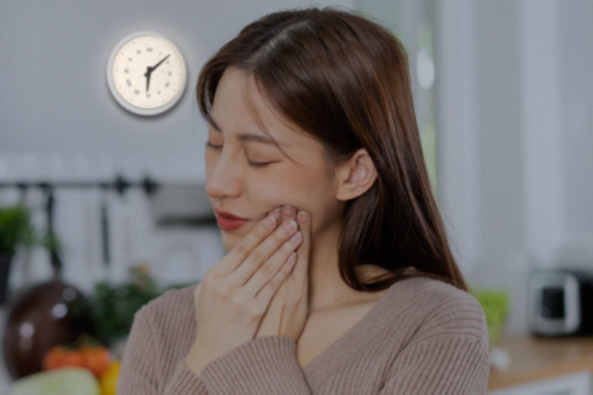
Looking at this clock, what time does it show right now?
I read 6:08
